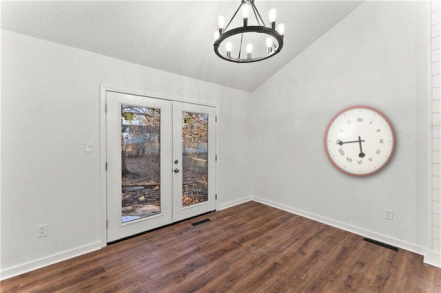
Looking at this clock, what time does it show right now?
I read 5:44
